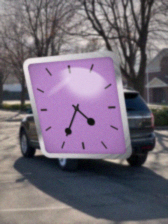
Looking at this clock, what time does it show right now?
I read 4:35
